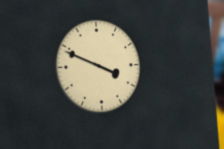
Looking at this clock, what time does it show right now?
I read 3:49
